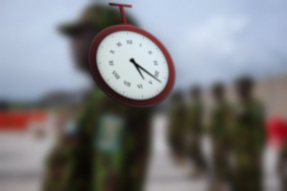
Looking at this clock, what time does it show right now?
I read 5:22
